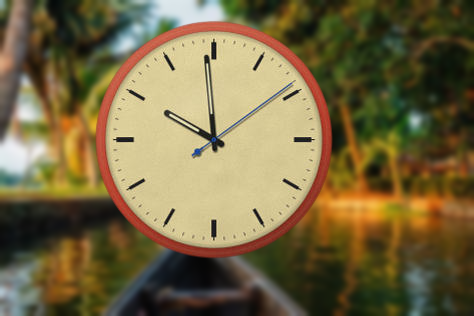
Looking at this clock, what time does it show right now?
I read 9:59:09
